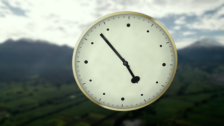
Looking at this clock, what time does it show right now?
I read 4:53
